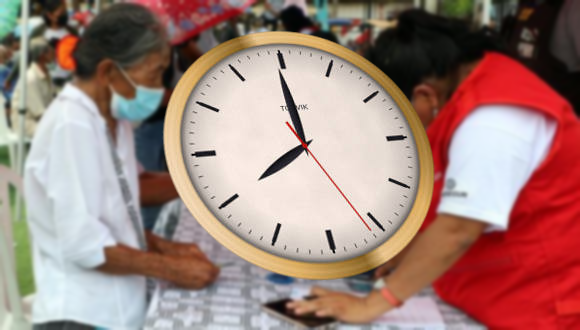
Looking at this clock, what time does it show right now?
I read 7:59:26
